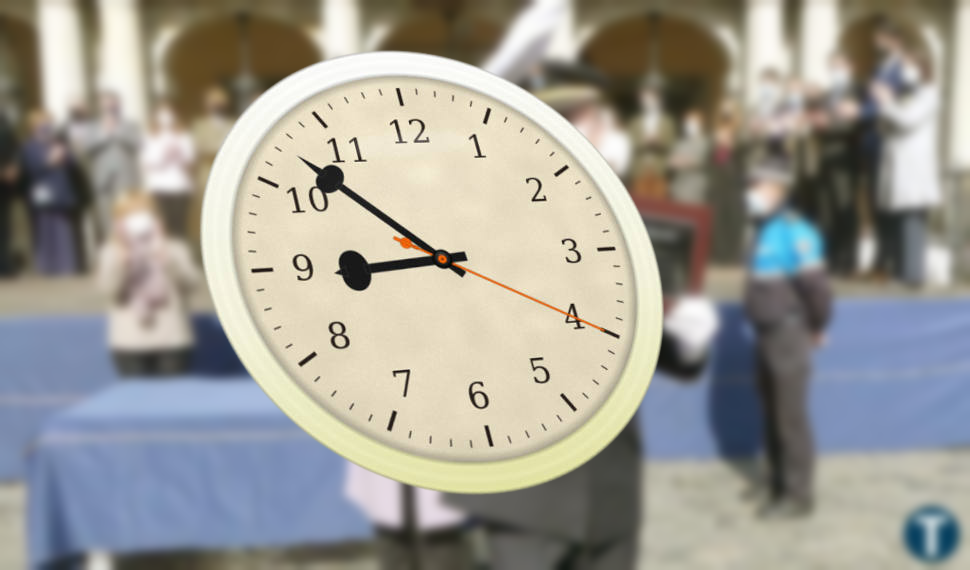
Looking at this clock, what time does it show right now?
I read 8:52:20
